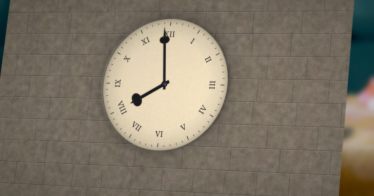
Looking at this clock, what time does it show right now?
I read 7:59
